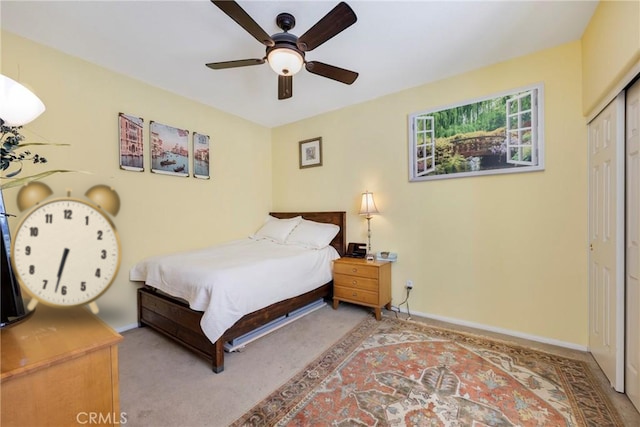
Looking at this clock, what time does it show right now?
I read 6:32
